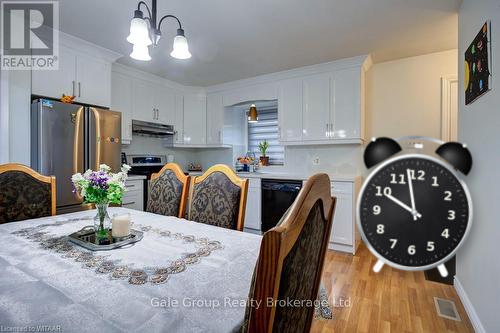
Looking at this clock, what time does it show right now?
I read 9:58
